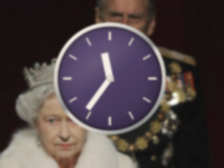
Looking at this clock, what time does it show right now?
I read 11:36
